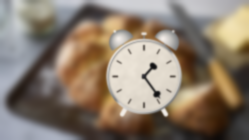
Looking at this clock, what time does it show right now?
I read 1:24
